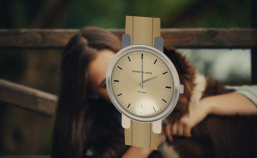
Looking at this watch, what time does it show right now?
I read 2:00
